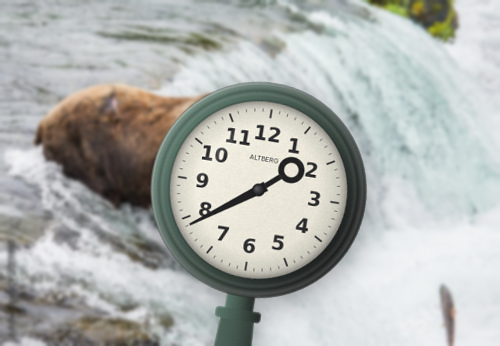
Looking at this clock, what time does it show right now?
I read 1:39
